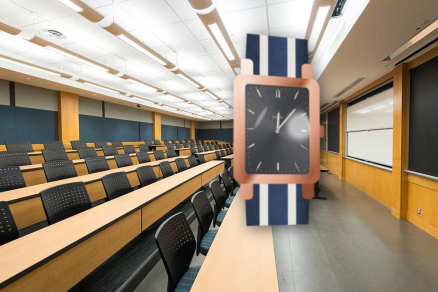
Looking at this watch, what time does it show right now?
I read 12:07
